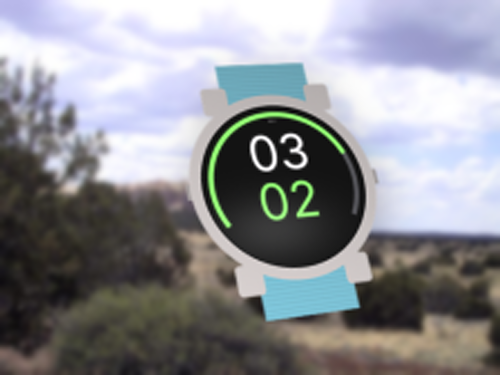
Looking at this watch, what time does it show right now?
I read 3:02
